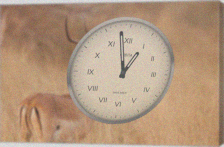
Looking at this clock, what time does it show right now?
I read 12:58
